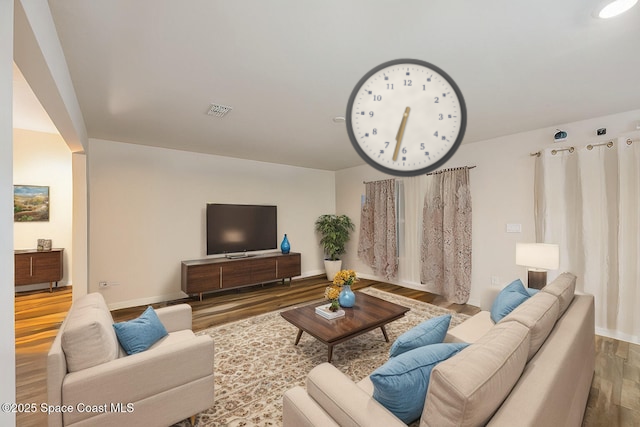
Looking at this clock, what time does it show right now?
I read 6:32
